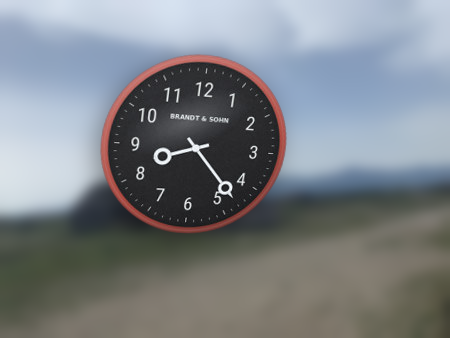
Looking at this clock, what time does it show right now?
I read 8:23
